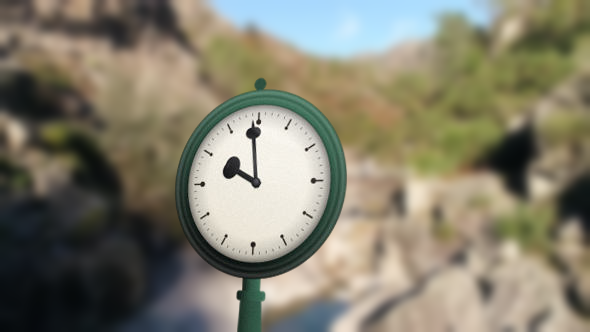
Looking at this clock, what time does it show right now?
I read 9:59
